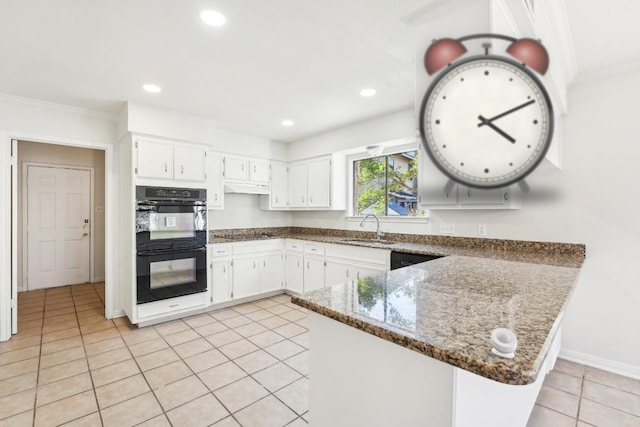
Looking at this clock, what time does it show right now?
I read 4:11
